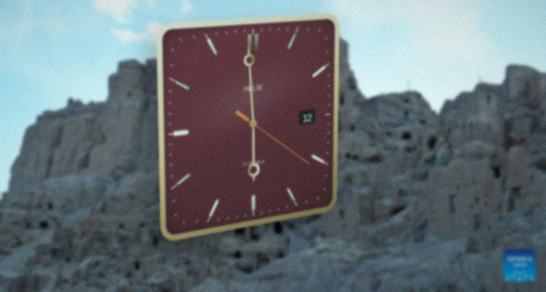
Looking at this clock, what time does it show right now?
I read 5:59:21
